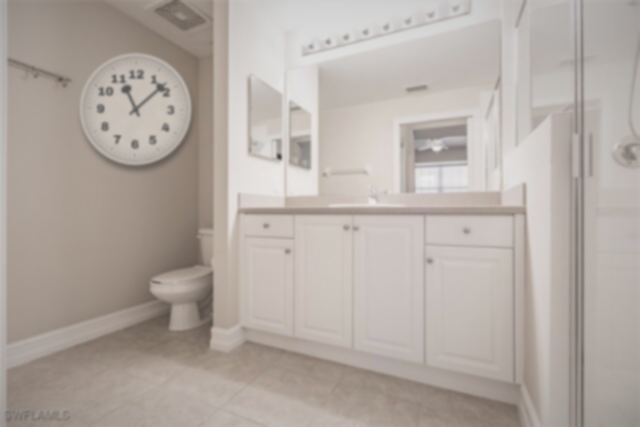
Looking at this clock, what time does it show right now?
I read 11:08
